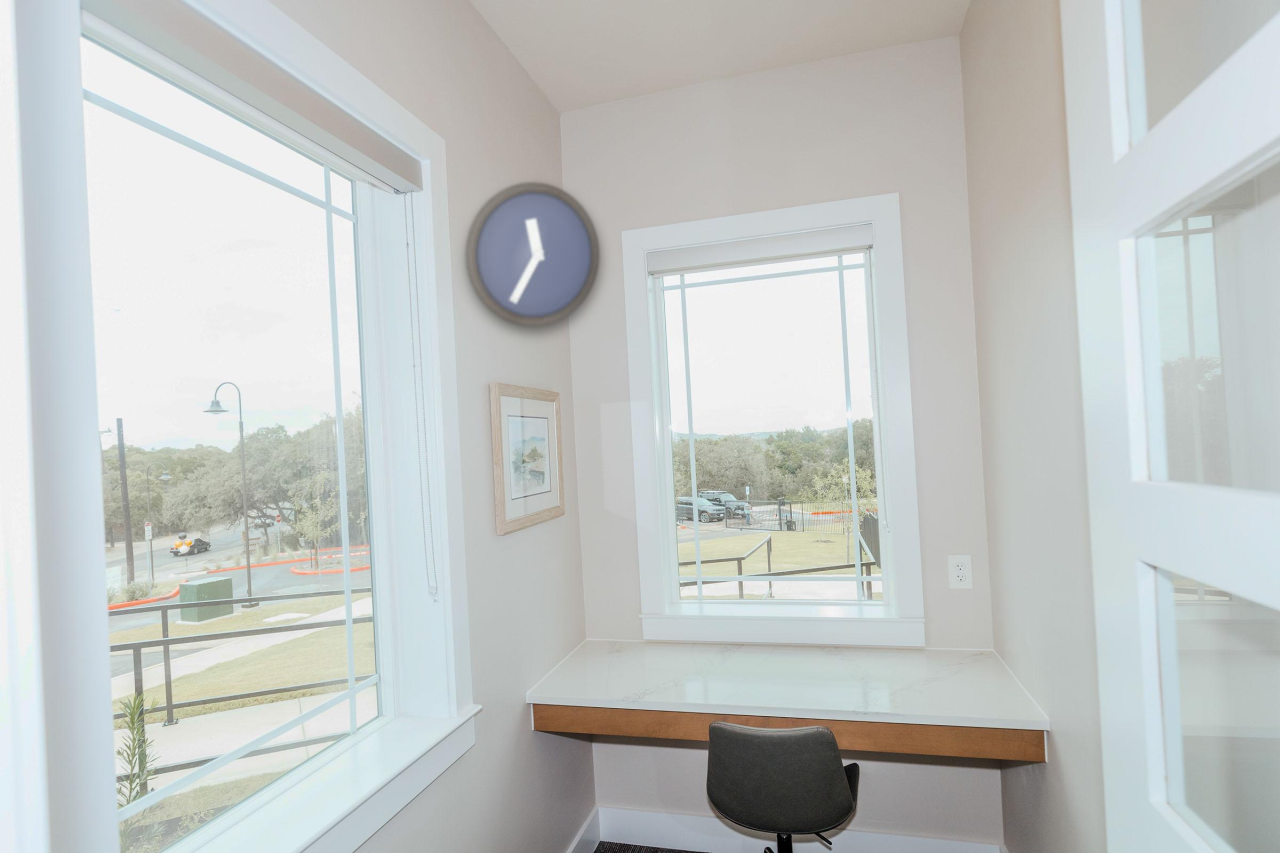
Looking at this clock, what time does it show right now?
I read 11:35
